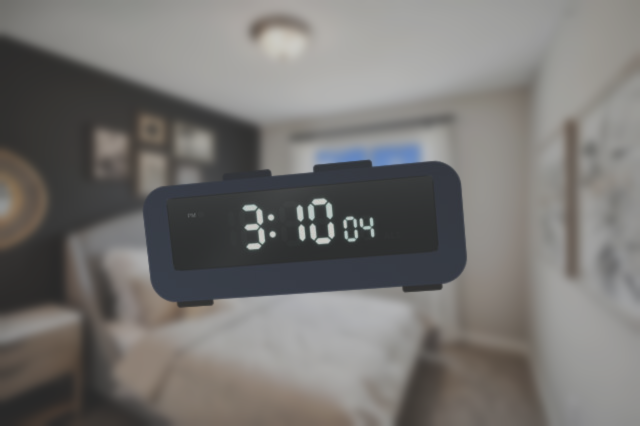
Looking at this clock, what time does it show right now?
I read 3:10:04
